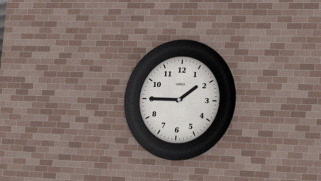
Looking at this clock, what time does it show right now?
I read 1:45
